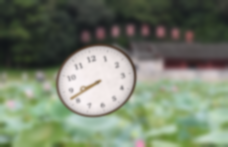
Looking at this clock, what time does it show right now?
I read 8:42
